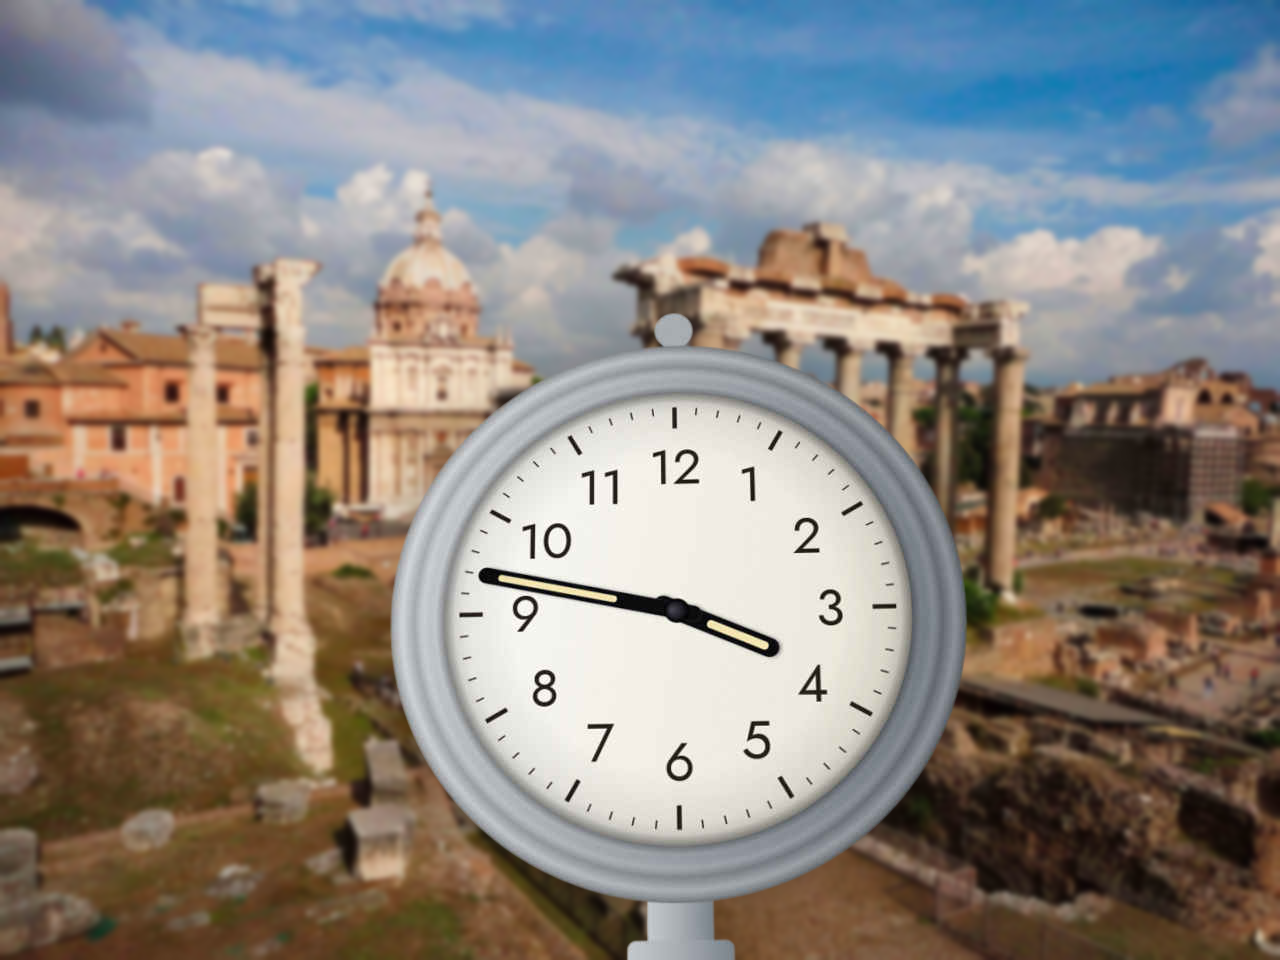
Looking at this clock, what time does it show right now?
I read 3:47
